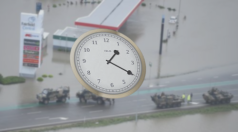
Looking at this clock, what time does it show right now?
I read 1:20
